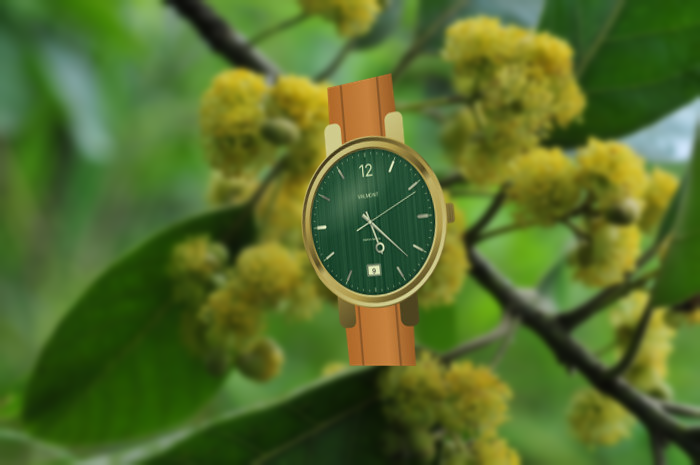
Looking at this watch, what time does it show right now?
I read 5:22:11
